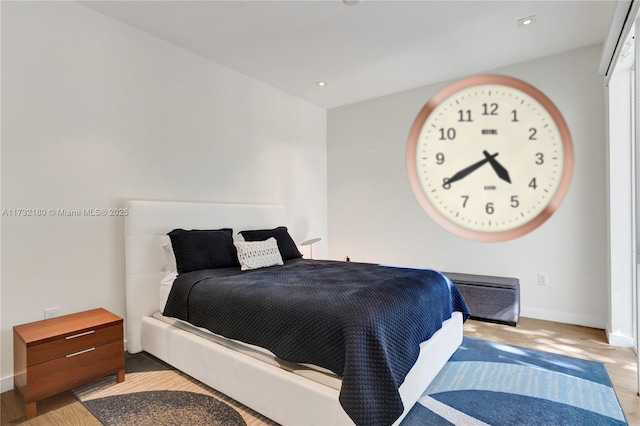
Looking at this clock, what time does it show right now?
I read 4:40
